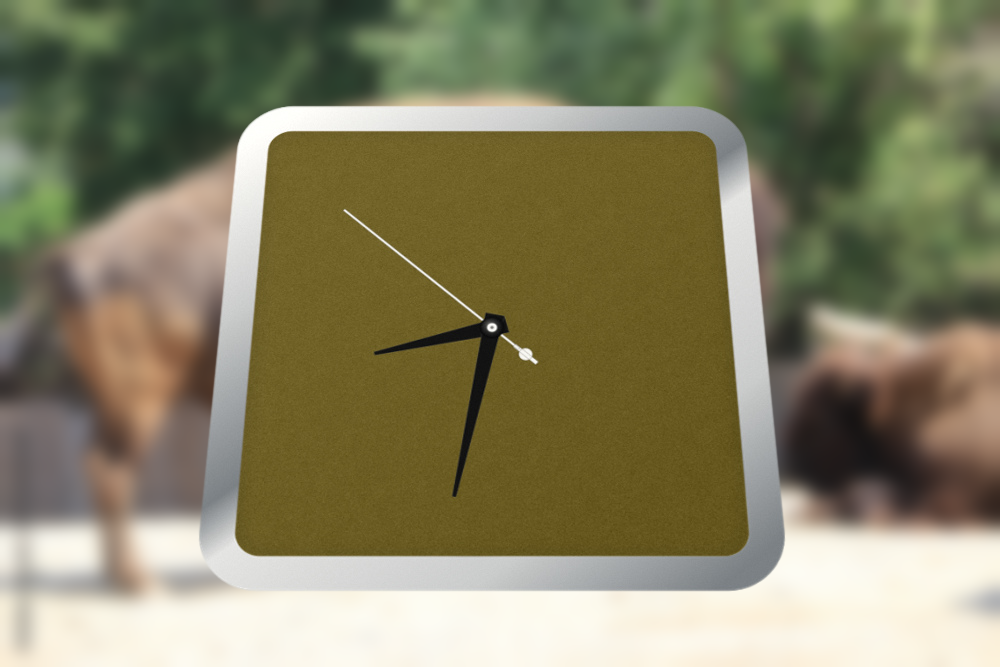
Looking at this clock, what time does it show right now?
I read 8:31:52
